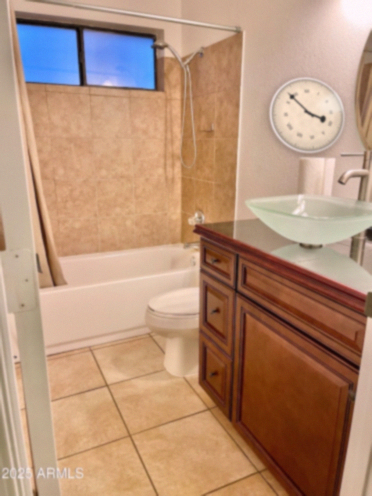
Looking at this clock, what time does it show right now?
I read 3:53
